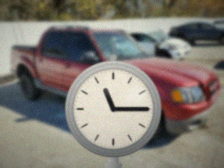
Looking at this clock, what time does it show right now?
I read 11:15
